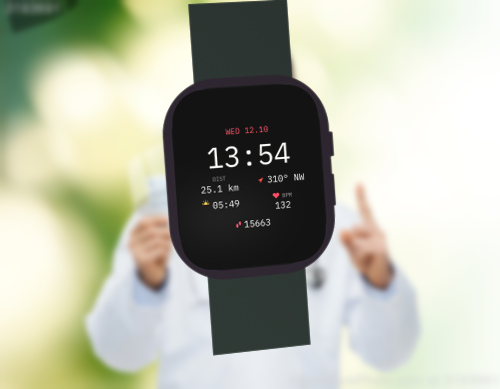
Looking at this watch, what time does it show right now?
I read 13:54
